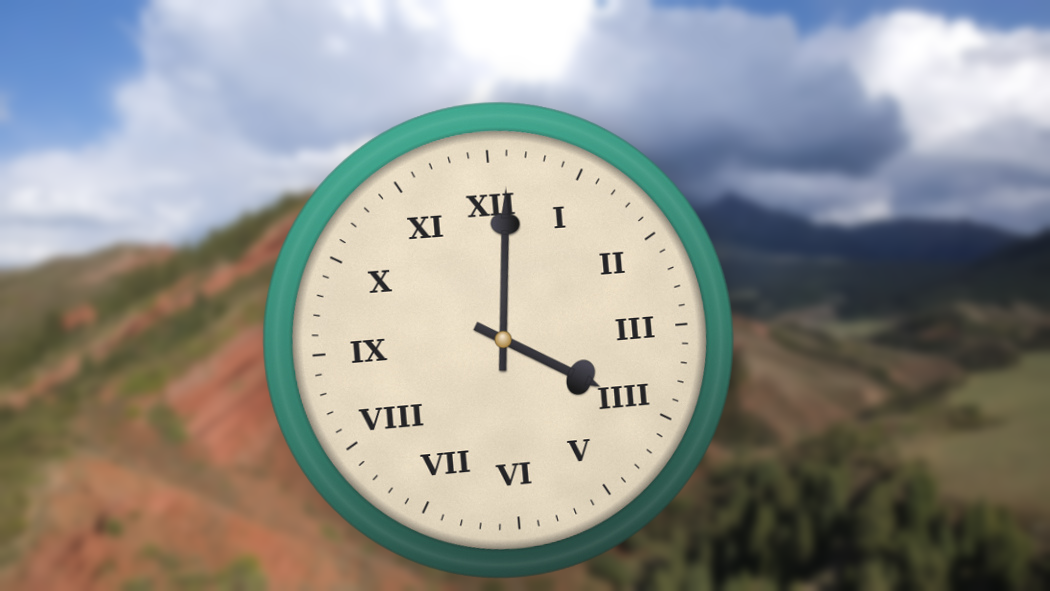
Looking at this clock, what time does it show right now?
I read 4:01
